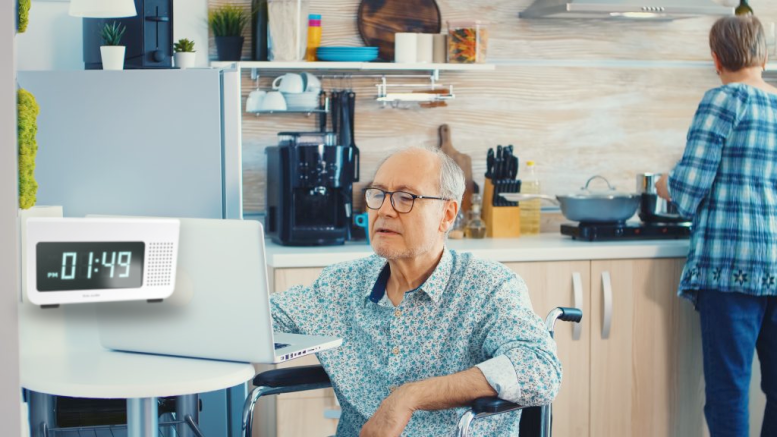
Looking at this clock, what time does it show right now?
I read 1:49
